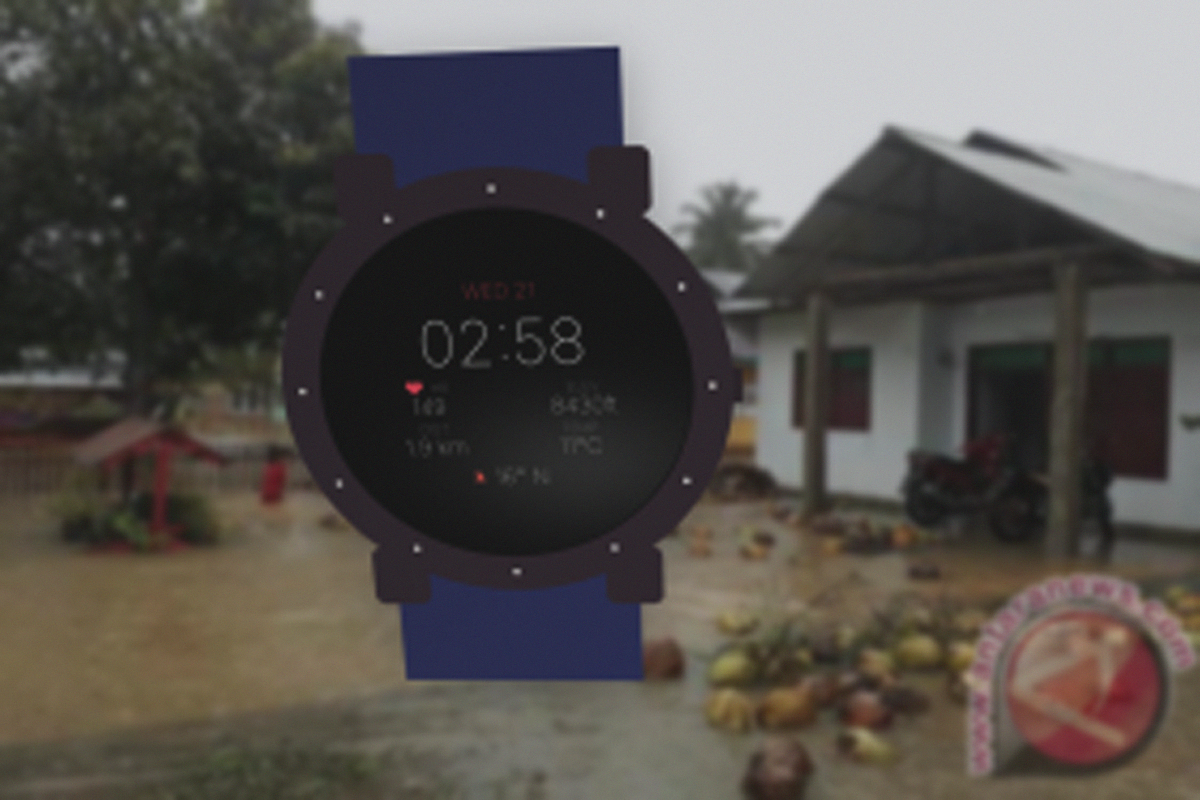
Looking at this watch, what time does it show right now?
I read 2:58
